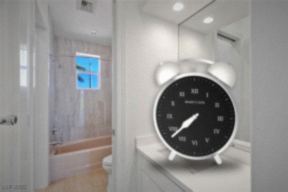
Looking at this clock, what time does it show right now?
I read 7:38
